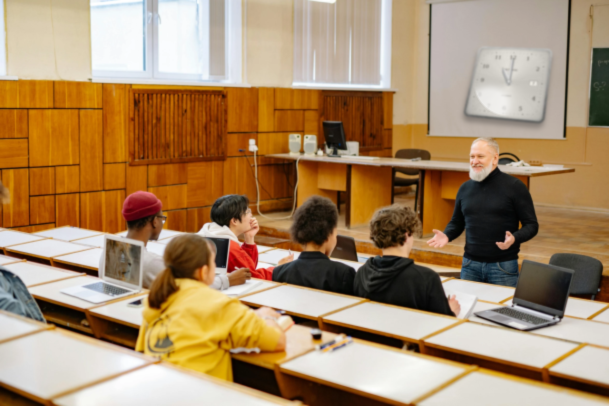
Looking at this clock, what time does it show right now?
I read 11:00
